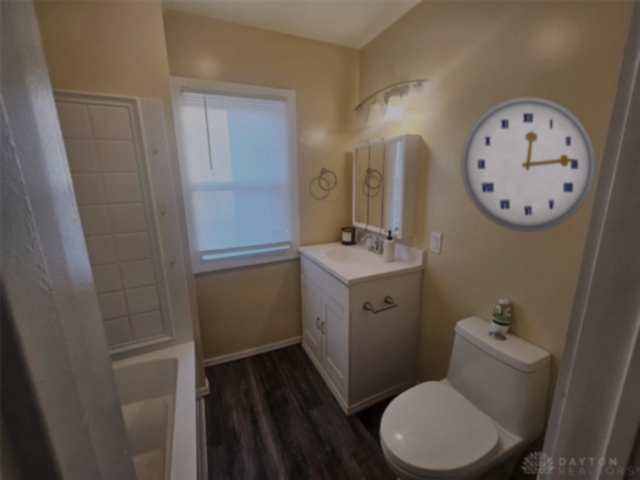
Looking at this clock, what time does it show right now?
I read 12:14
